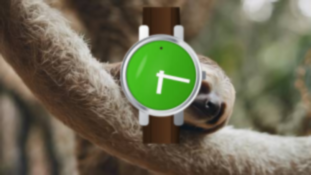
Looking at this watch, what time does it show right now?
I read 6:17
